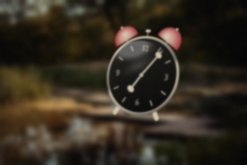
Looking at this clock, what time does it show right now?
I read 7:06
